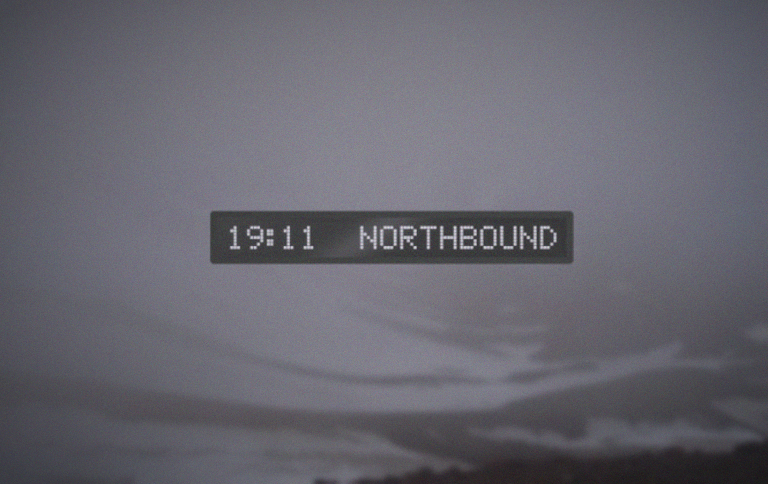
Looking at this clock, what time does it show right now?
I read 19:11
